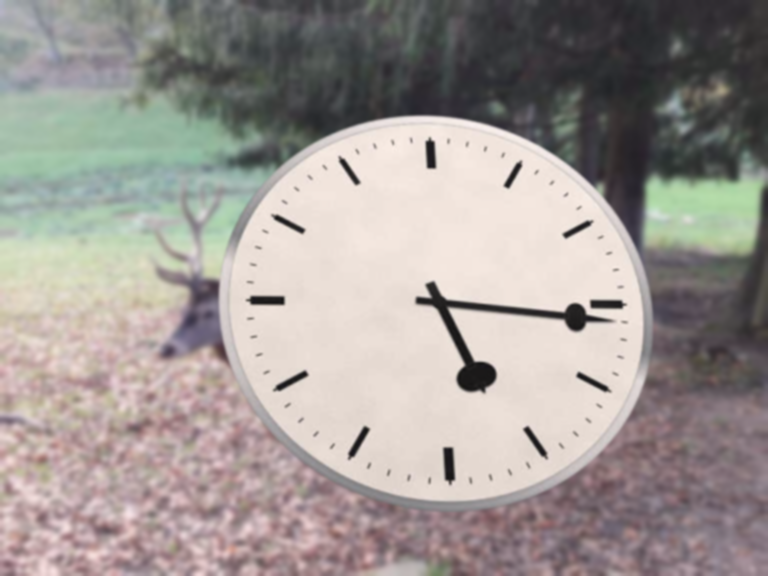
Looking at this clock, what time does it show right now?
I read 5:16
